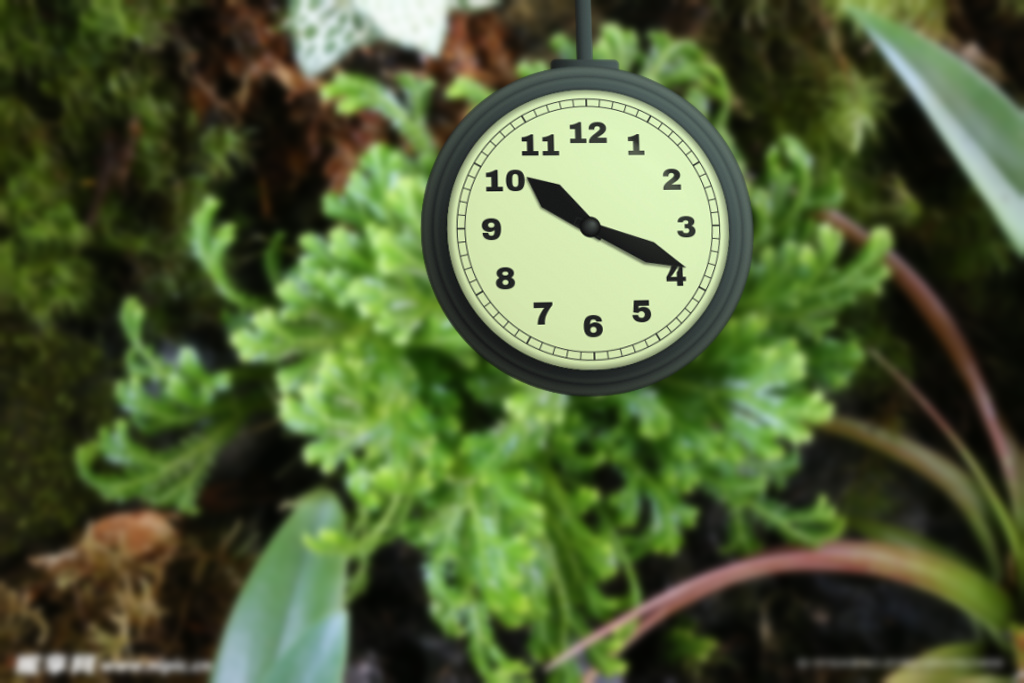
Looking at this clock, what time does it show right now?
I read 10:19
